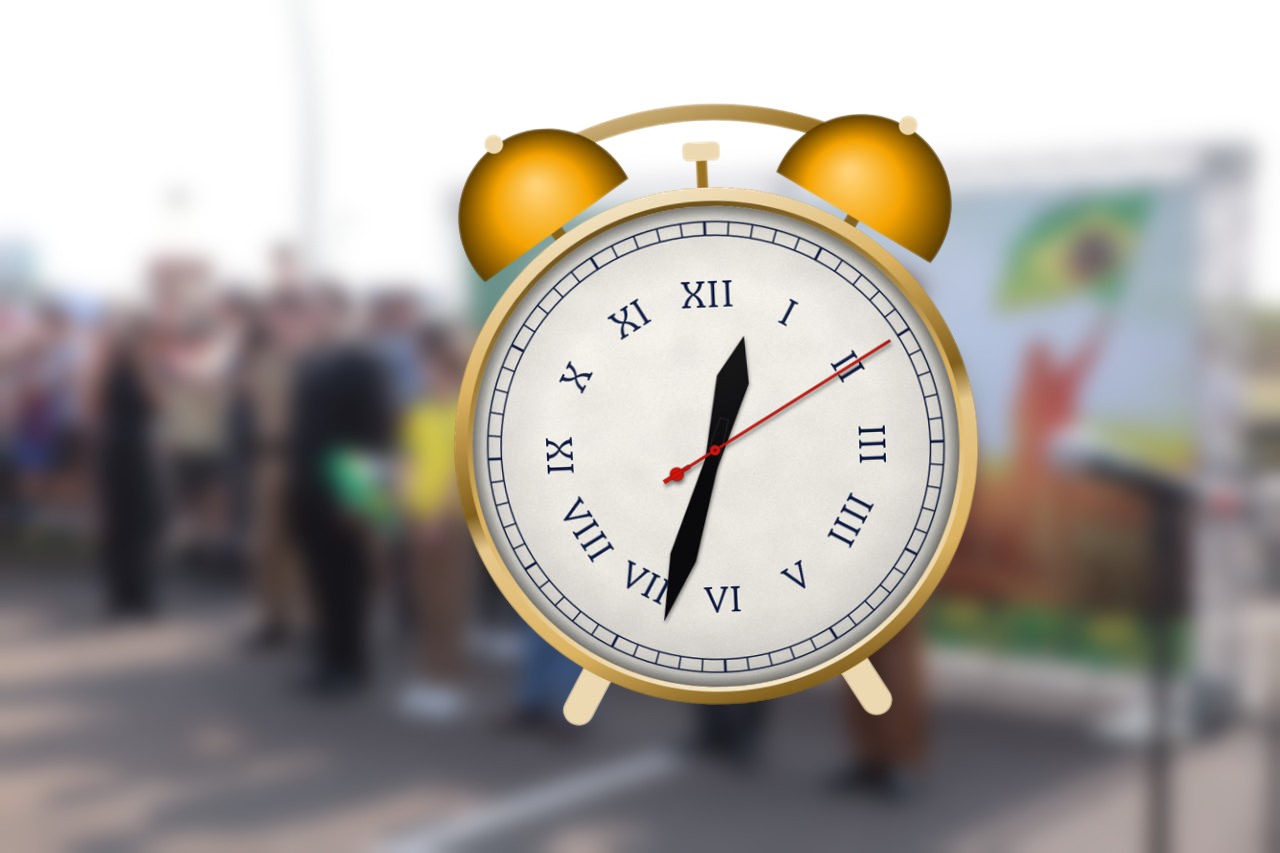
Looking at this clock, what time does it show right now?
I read 12:33:10
